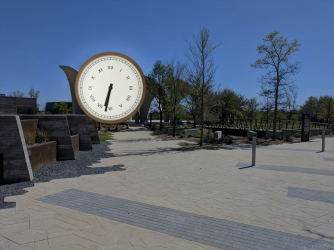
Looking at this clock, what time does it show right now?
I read 6:32
